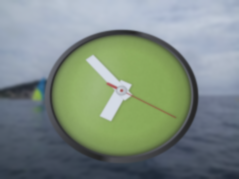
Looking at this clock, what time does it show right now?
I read 6:53:20
